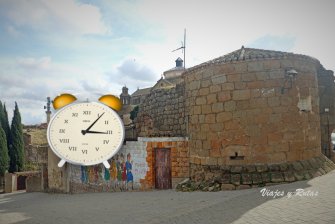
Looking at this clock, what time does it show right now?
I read 3:06
